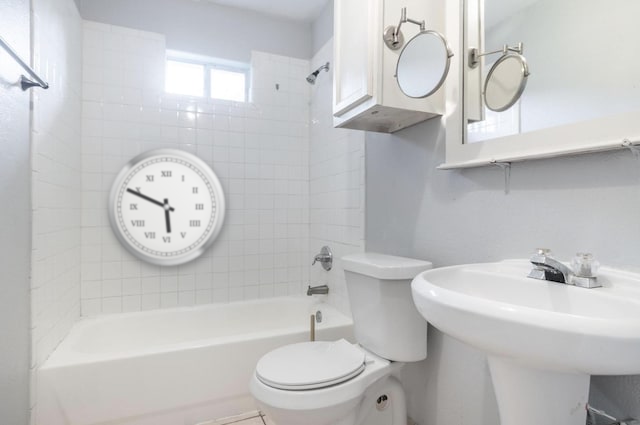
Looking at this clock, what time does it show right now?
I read 5:49
